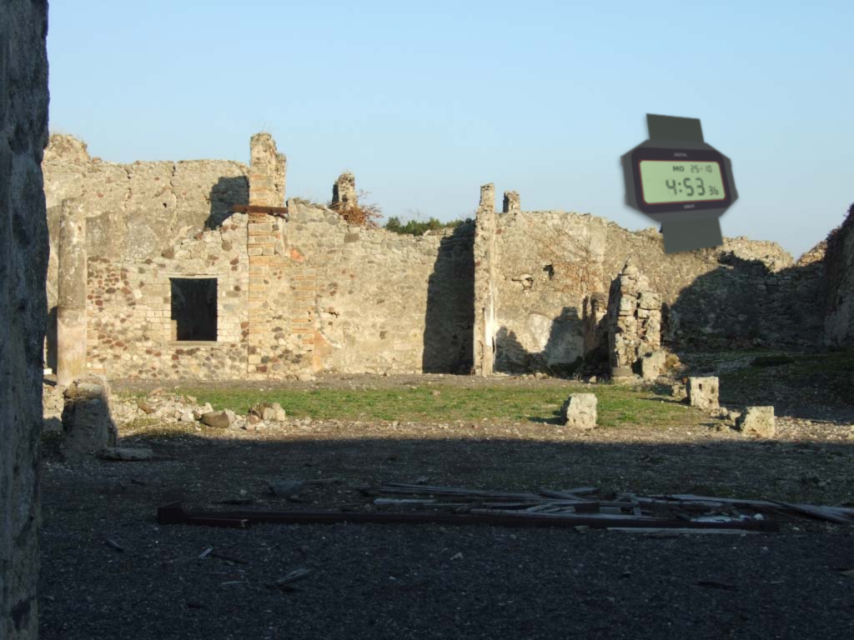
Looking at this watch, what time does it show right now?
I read 4:53
